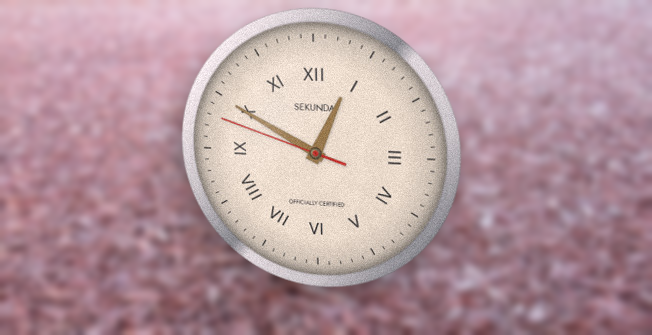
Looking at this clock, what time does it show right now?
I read 12:49:48
